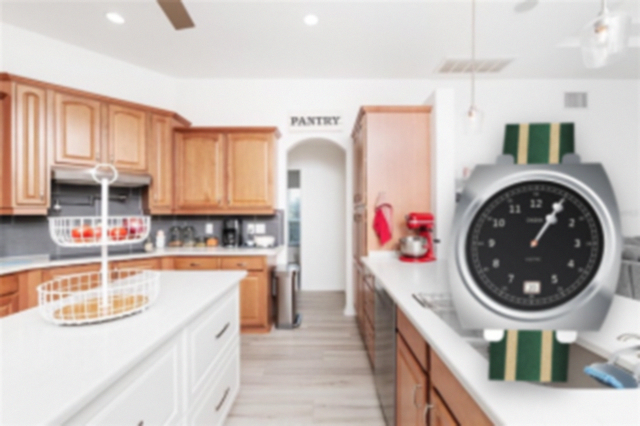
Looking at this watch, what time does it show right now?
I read 1:05
